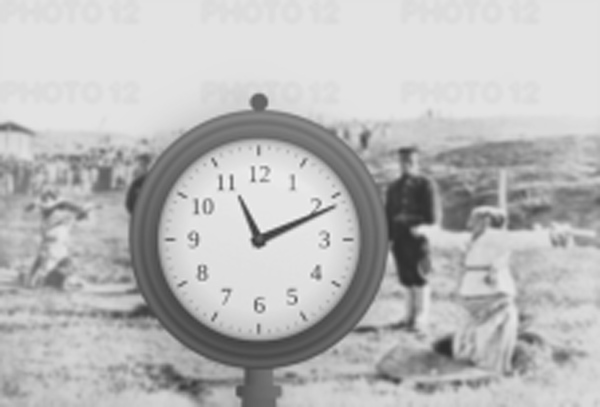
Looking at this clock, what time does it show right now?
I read 11:11
